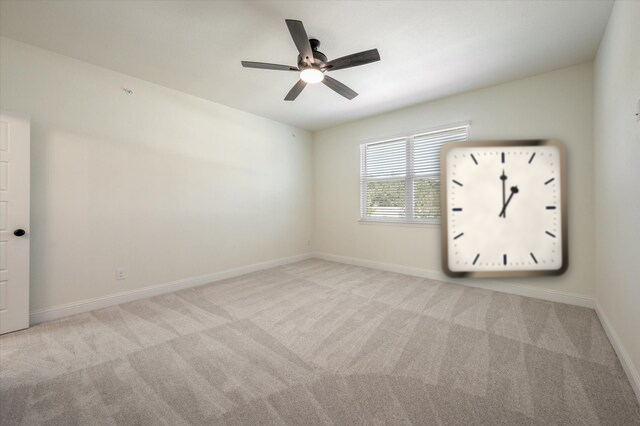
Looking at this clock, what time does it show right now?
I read 1:00
